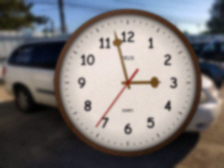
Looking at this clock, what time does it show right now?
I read 2:57:36
